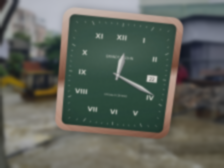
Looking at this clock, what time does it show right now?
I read 12:19
